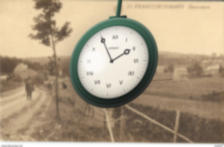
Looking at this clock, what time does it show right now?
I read 1:55
